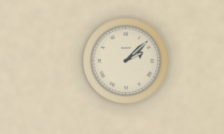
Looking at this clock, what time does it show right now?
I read 2:08
